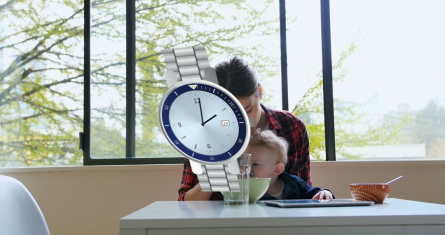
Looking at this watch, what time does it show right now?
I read 2:01
